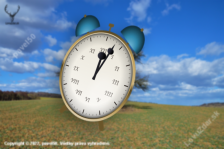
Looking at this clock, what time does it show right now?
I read 12:03
